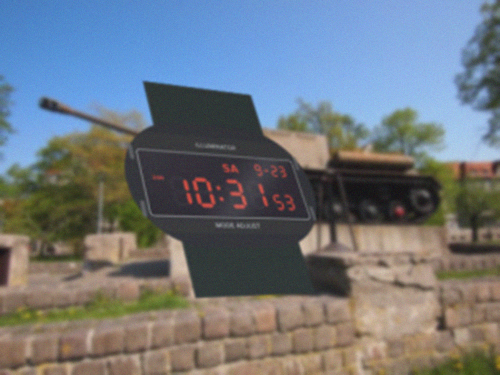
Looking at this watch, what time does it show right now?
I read 10:31:53
